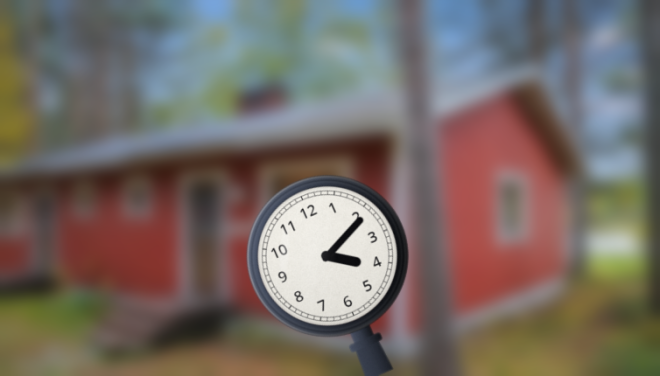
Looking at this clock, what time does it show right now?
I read 4:11
